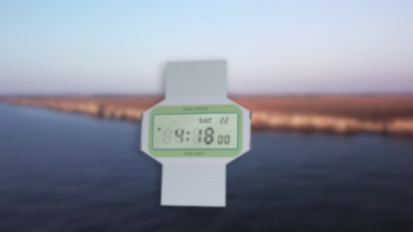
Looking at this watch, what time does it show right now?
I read 4:18
